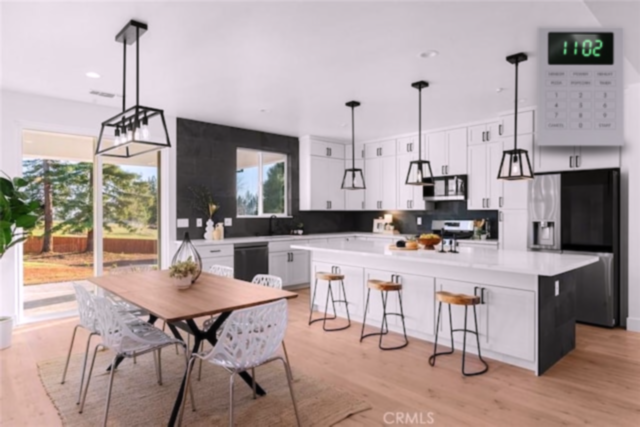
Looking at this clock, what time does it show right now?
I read 11:02
